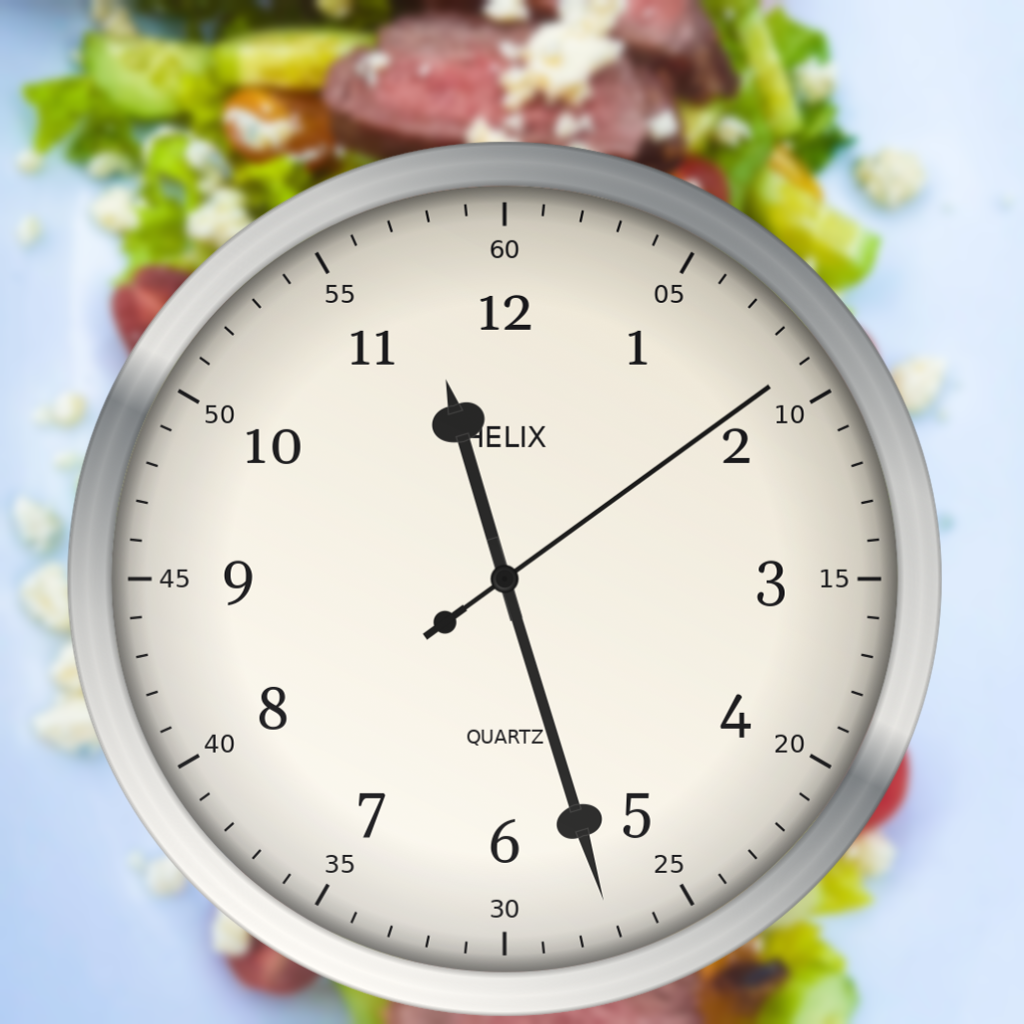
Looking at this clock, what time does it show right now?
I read 11:27:09
